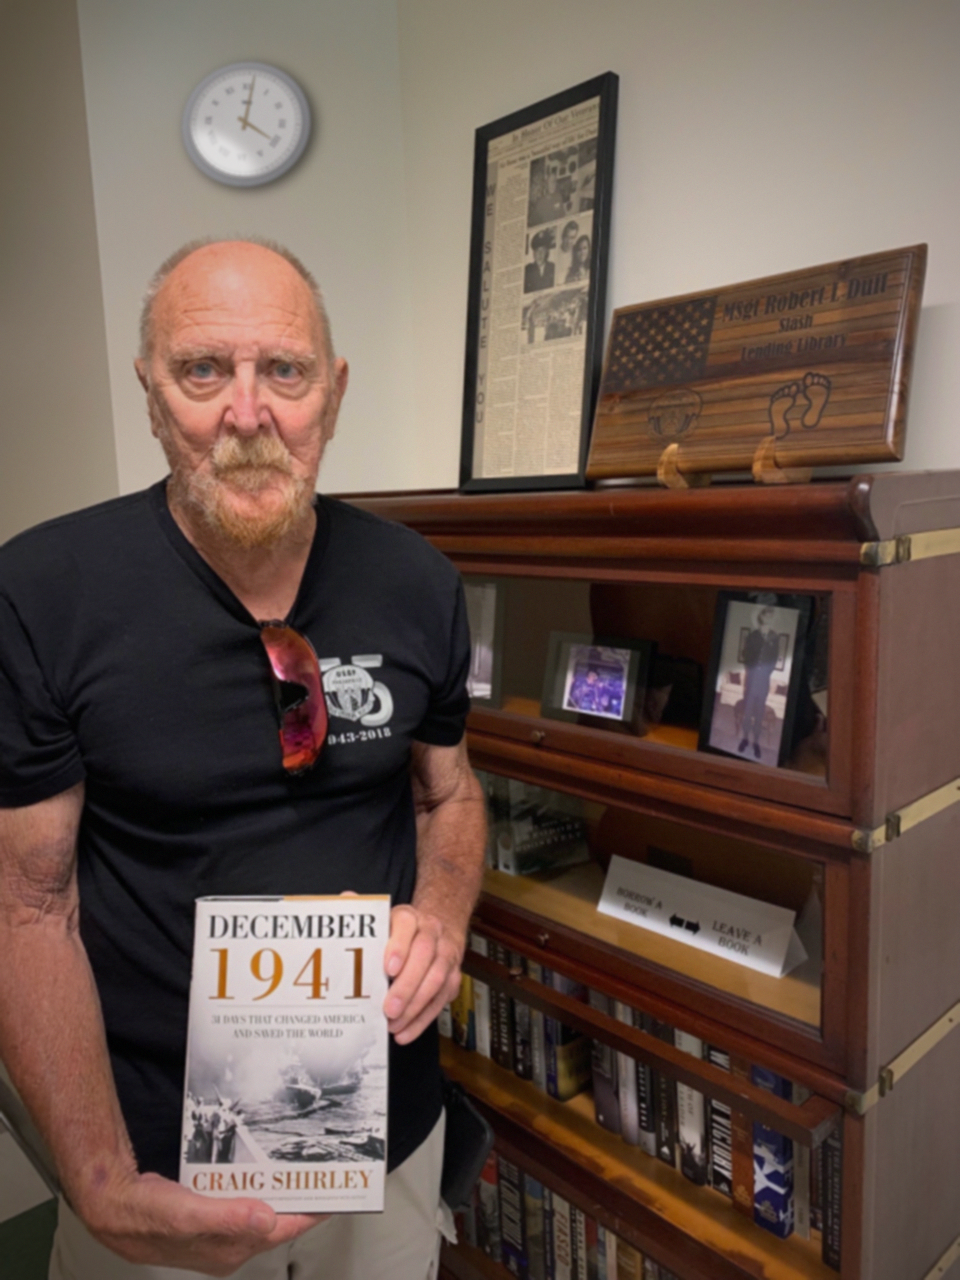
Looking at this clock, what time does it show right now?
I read 4:01
